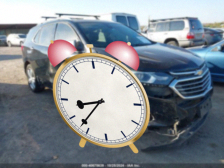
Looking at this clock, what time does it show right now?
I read 8:37
